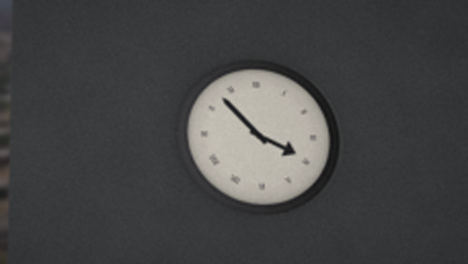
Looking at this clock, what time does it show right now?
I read 3:53
